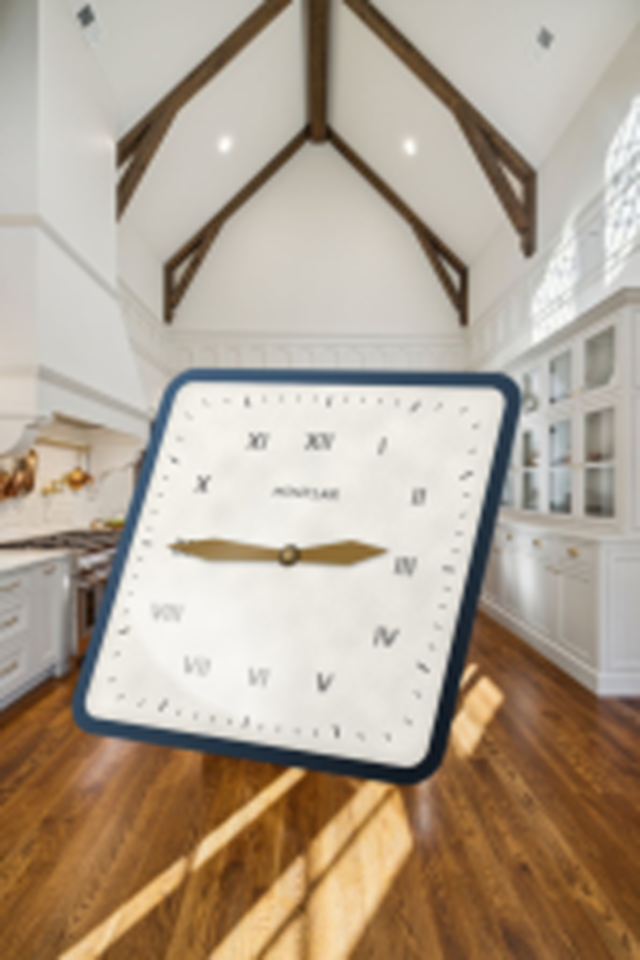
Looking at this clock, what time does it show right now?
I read 2:45
